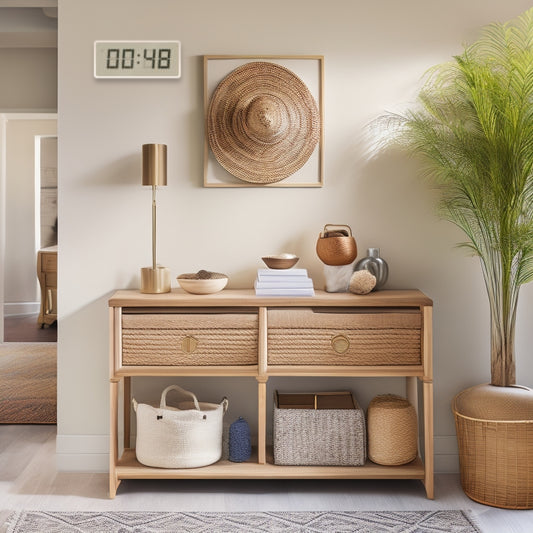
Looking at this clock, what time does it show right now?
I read 0:48
